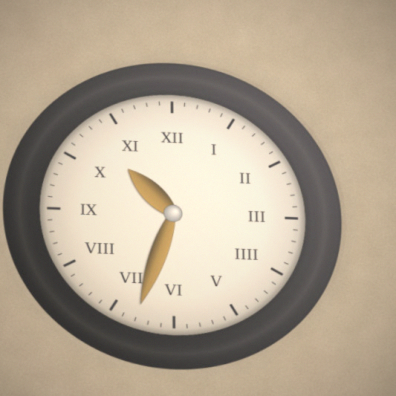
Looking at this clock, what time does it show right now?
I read 10:33
